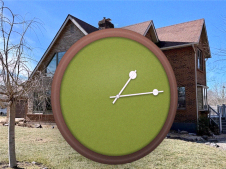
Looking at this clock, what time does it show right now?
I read 1:14
